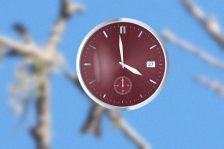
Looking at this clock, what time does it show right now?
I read 3:59
